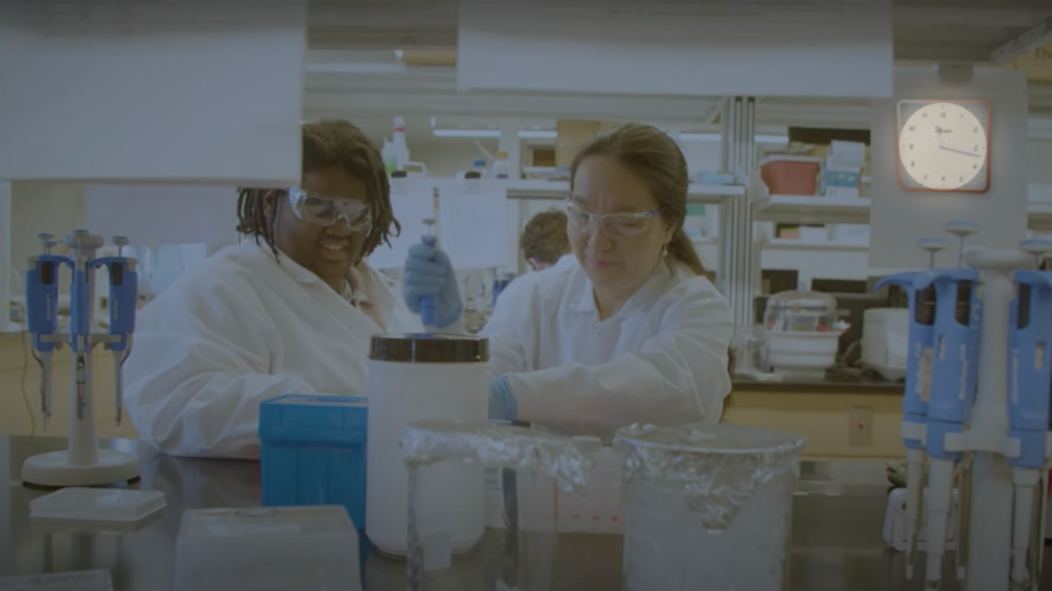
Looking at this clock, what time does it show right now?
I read 11:17
